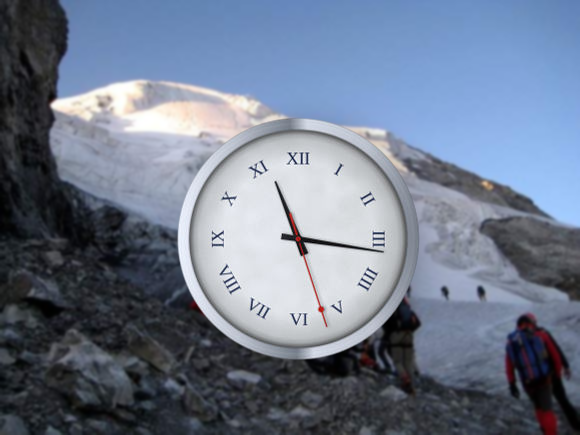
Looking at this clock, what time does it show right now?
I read 11:16:27
